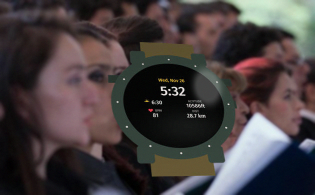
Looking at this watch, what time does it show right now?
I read 5:32
